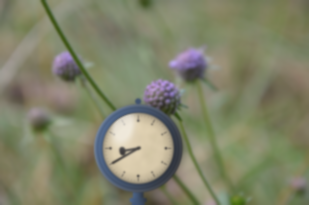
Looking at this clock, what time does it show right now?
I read 8:40
